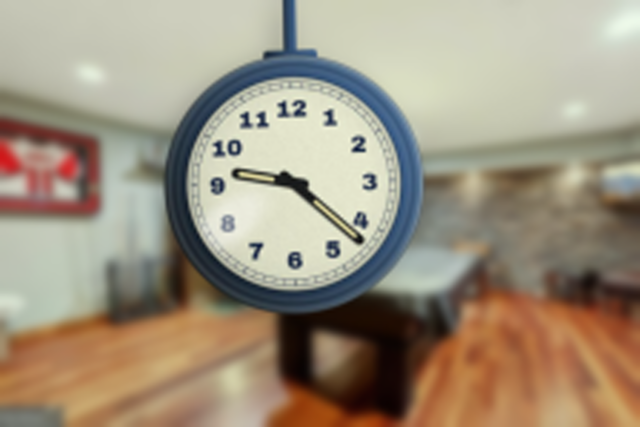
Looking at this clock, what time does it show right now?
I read 9:22
